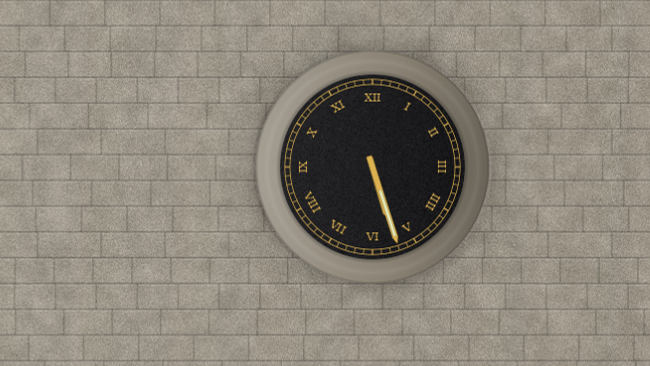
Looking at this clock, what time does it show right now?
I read 5:27
